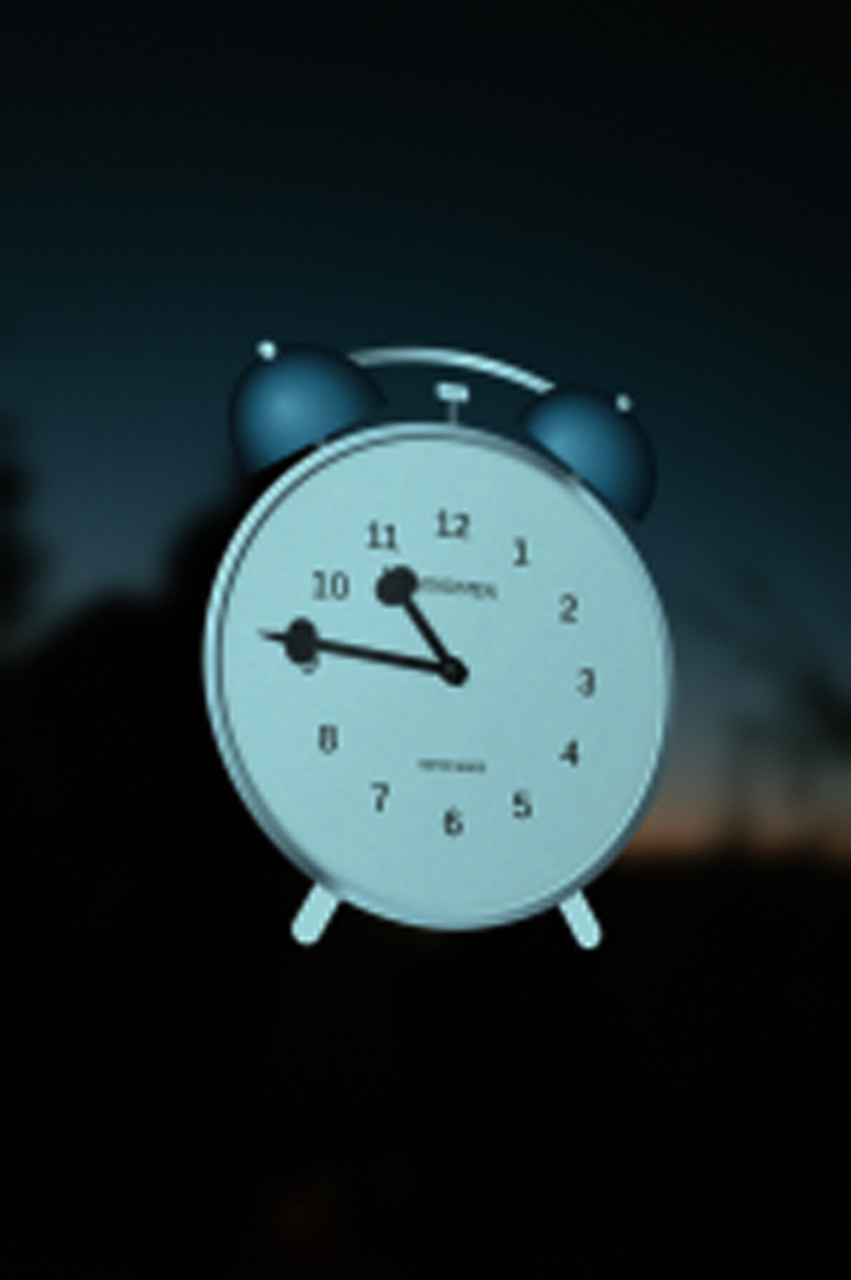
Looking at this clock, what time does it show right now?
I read 10:46
